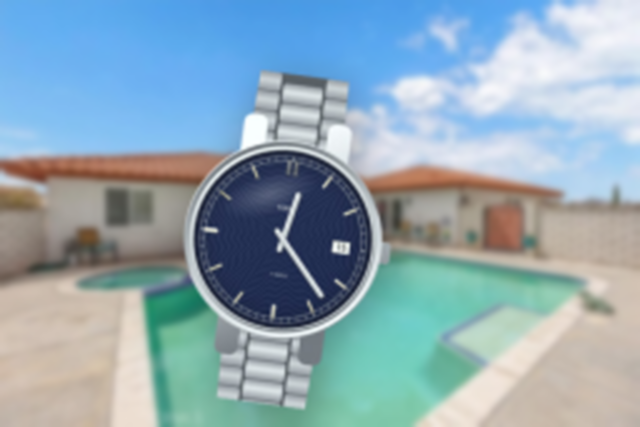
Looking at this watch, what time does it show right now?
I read 12:23
